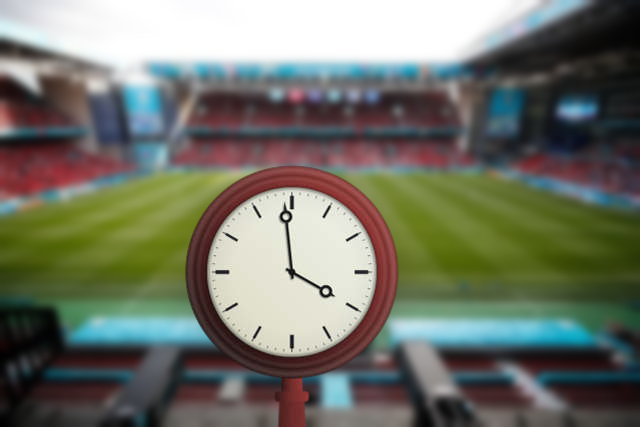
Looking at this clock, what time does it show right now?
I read 3:59
